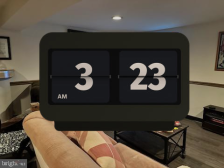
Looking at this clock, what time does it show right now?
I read 3:23
